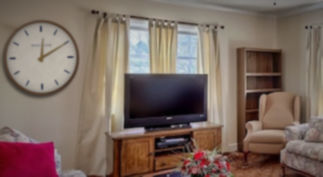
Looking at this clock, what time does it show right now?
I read 12:10
